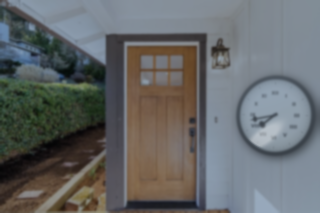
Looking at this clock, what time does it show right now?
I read 7:43
